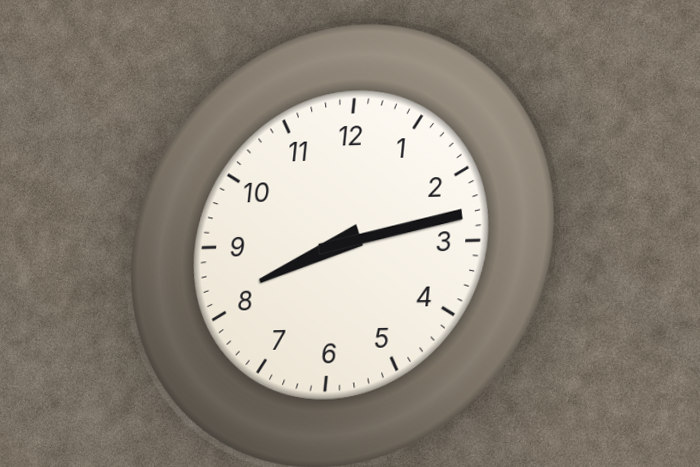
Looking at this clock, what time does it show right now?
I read 8:13
